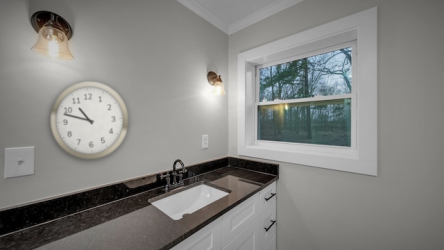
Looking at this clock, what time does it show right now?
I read 10:48
